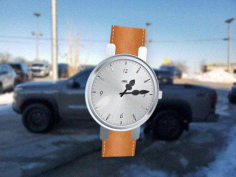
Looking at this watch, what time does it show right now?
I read 1:14
